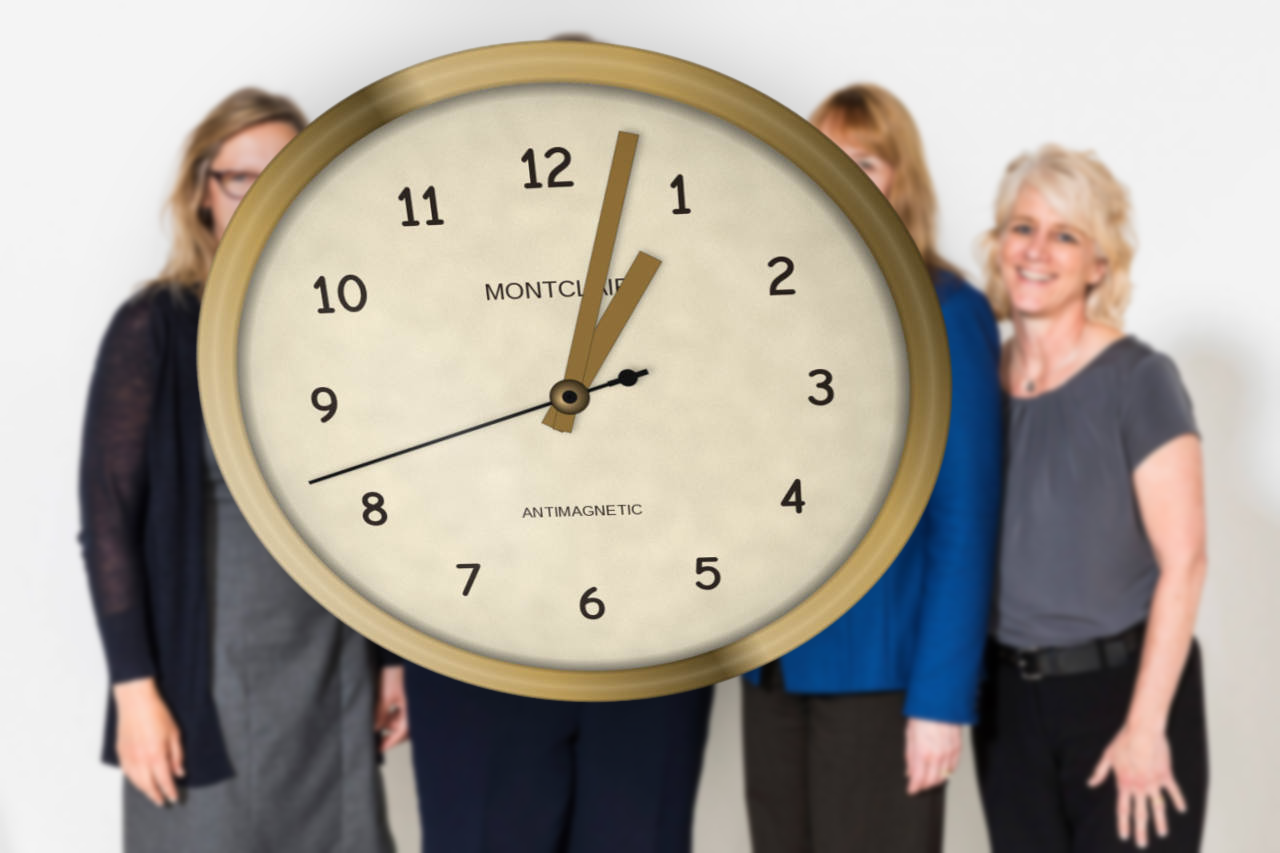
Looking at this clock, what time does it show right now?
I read 1:02:42
